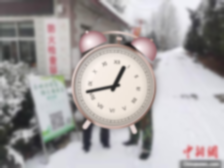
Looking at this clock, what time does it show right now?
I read 12:42
